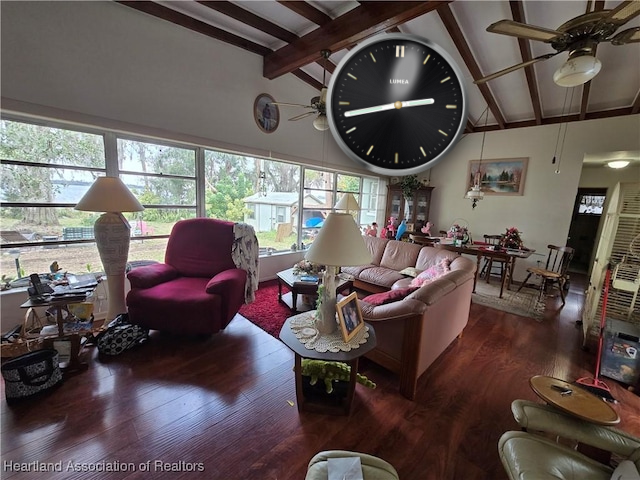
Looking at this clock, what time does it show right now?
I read 2:43
